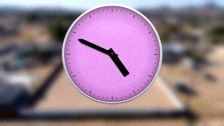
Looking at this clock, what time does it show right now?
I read 4:49
